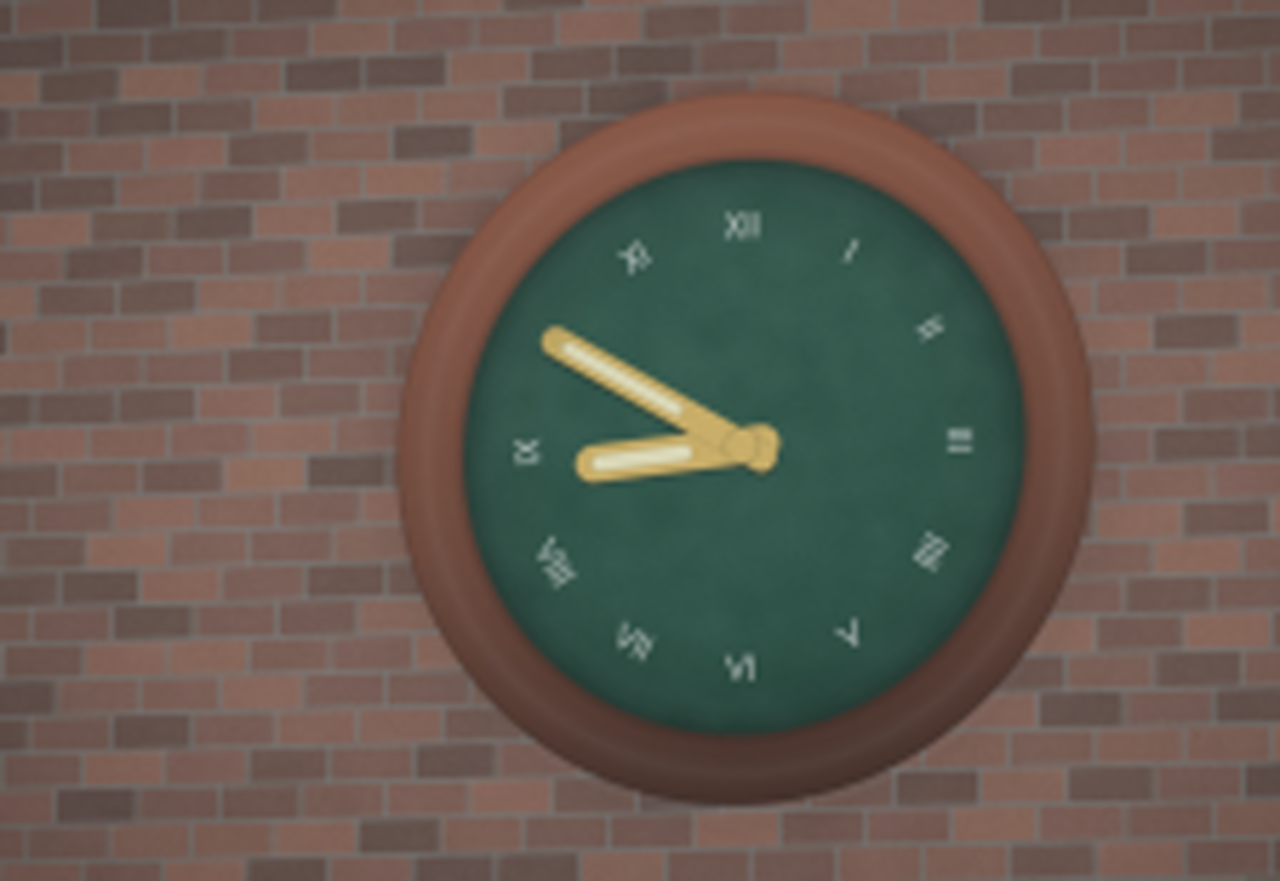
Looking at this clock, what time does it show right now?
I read 8:50
